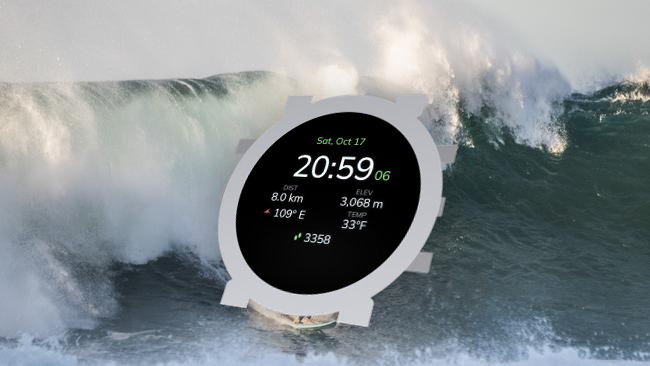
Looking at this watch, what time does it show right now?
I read 20:59:06
